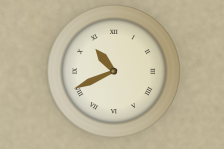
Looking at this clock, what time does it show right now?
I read 10:41
